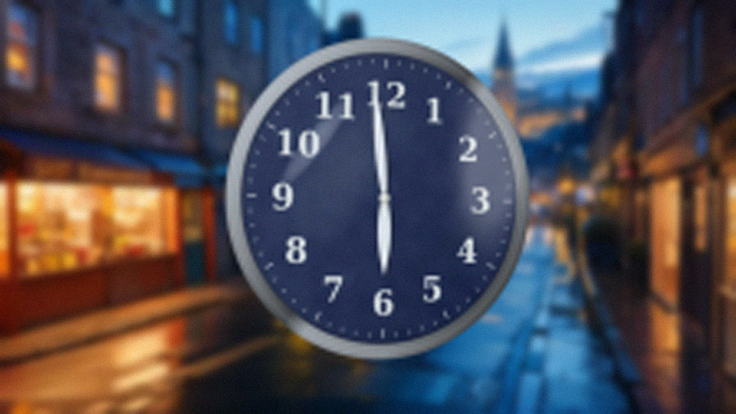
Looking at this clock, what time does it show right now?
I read 5:59
